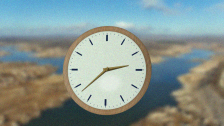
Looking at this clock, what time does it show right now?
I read 2:38
